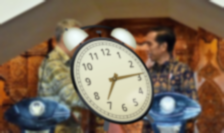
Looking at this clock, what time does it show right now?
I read 7:14
